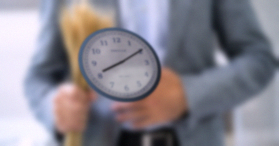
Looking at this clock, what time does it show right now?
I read 8:10
